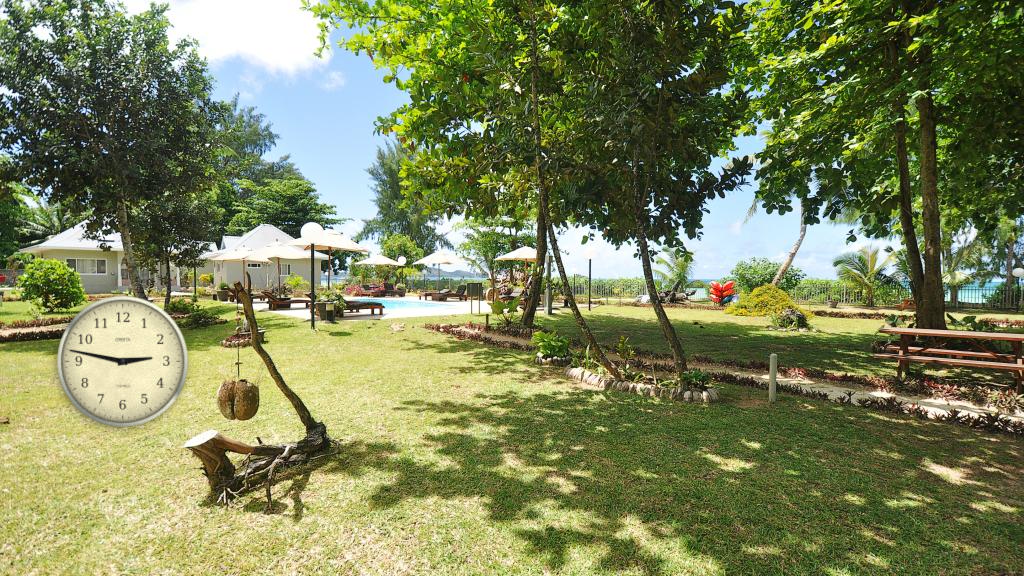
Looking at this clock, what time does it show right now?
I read 2:47
